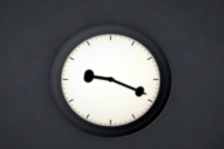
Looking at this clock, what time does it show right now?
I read 9:19
